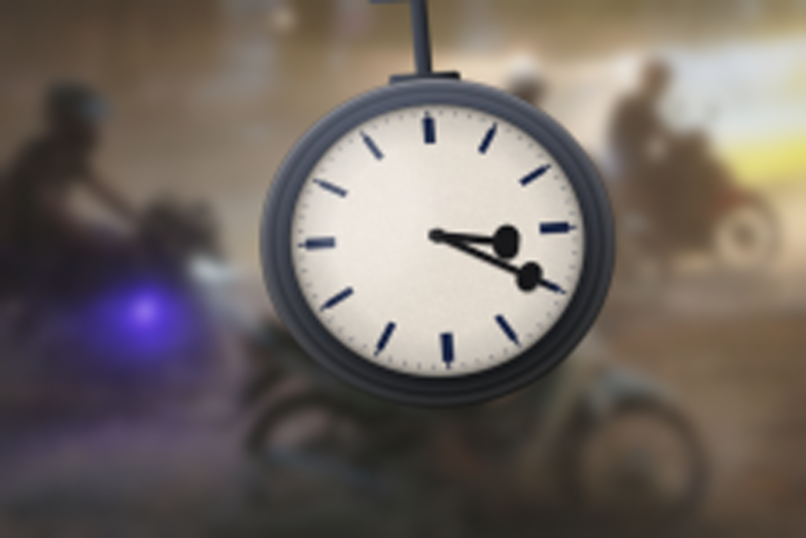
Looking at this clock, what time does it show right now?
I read 3:20
